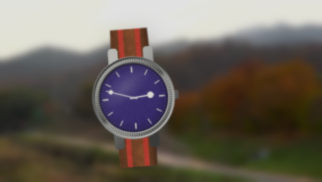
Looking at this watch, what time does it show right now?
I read 2:48
